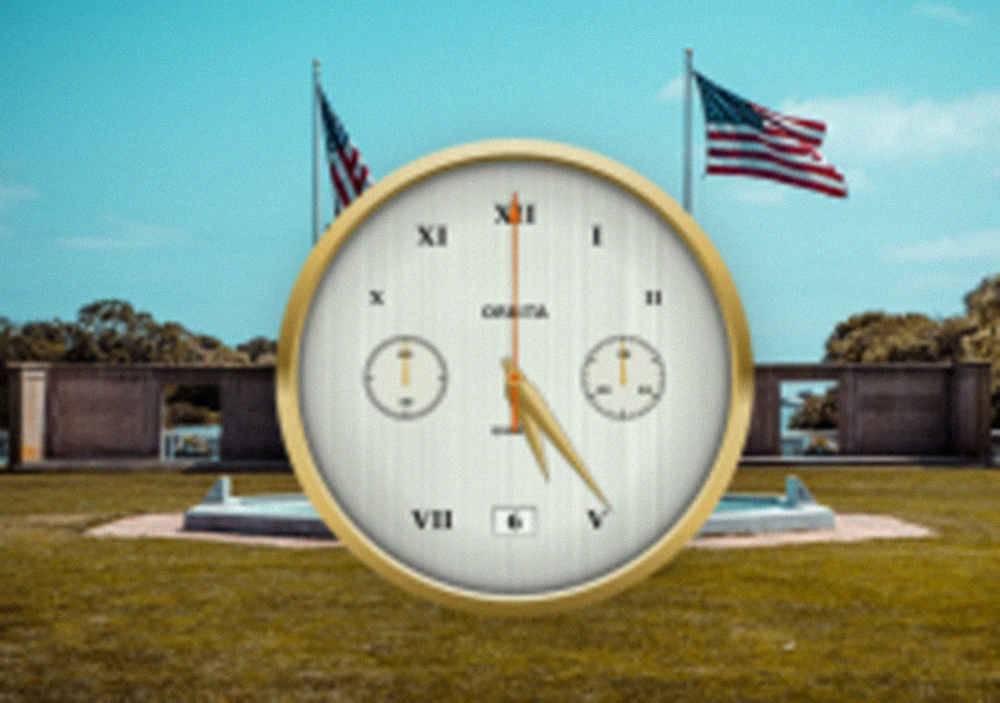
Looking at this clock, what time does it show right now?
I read 5:24
